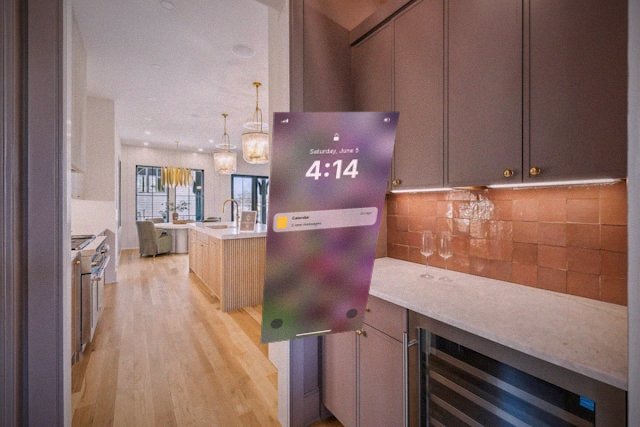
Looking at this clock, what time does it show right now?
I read 4:14
